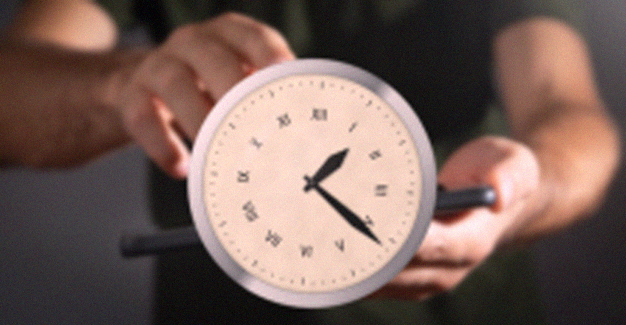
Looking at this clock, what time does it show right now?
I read 1:21
